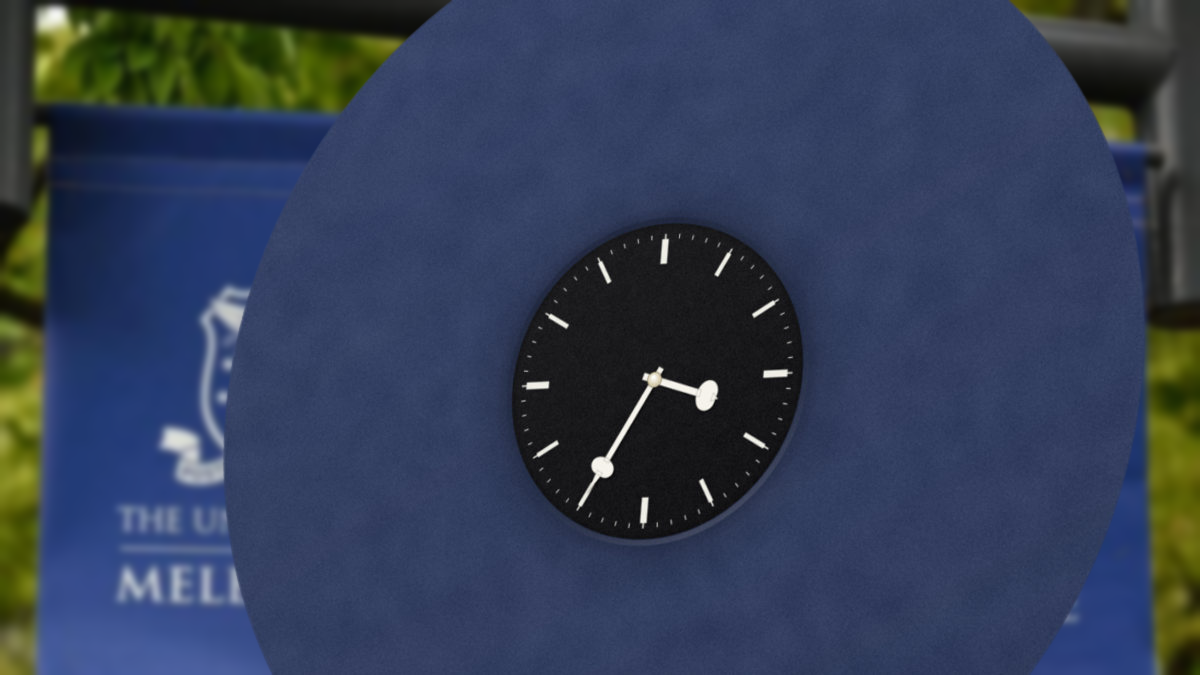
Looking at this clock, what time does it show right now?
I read 3:35
